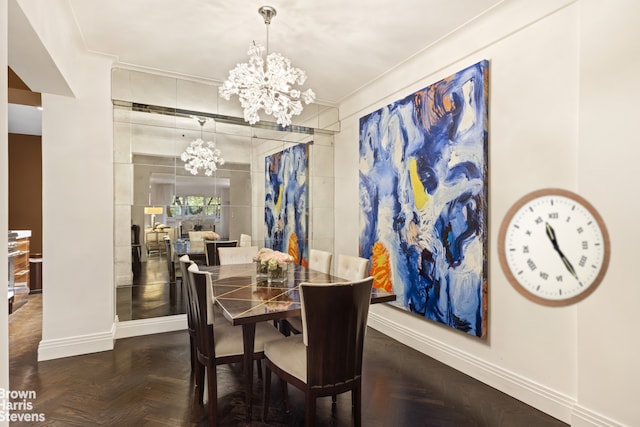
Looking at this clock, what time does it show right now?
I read 11:25
